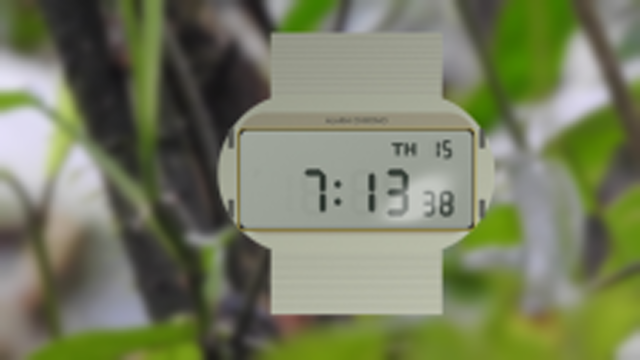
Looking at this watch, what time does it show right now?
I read 7:13:38
